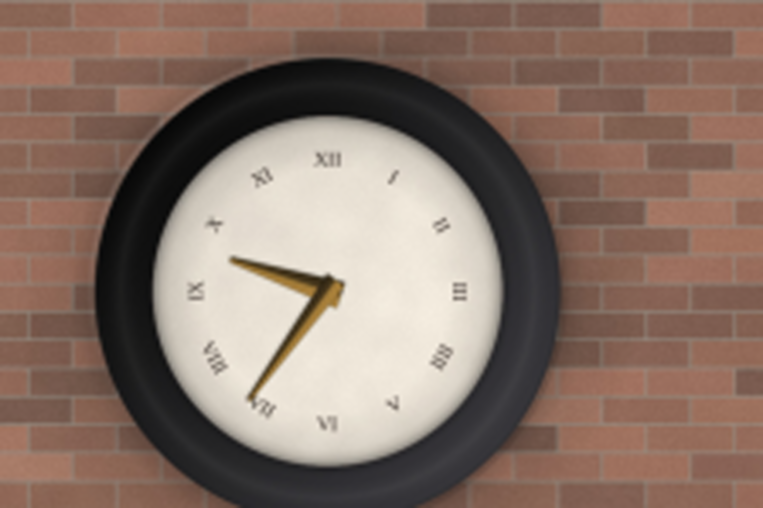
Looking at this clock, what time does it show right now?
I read 9:36
